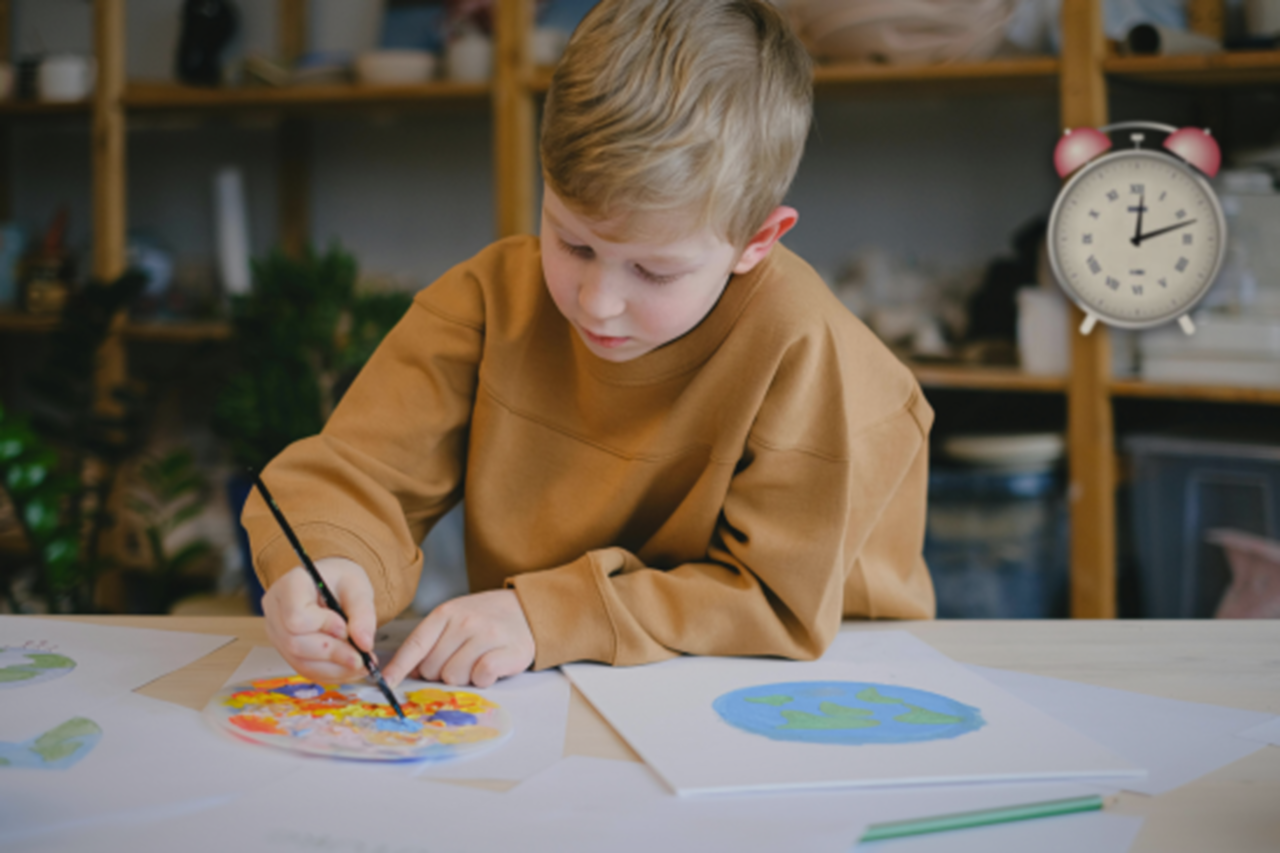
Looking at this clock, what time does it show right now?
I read 12:12
